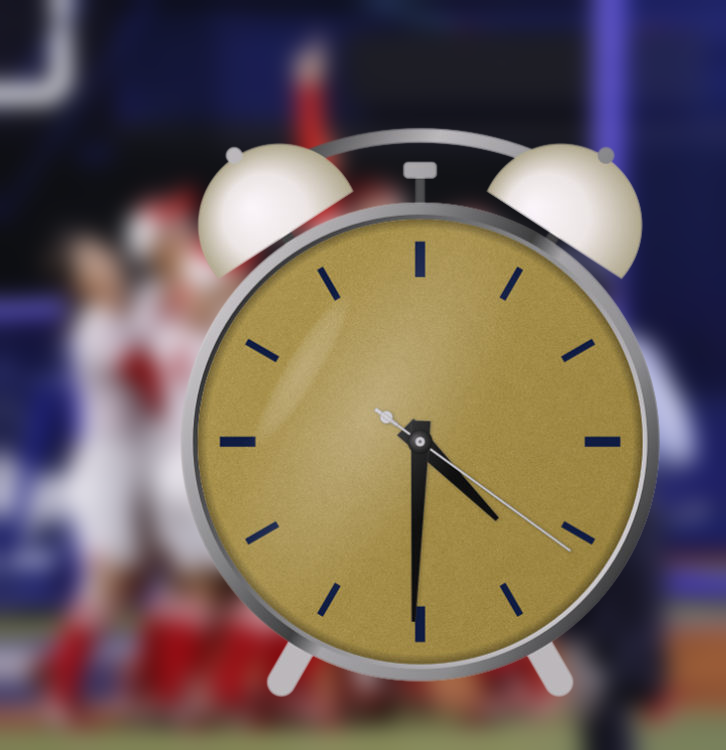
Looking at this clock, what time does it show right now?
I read 4:30:21
